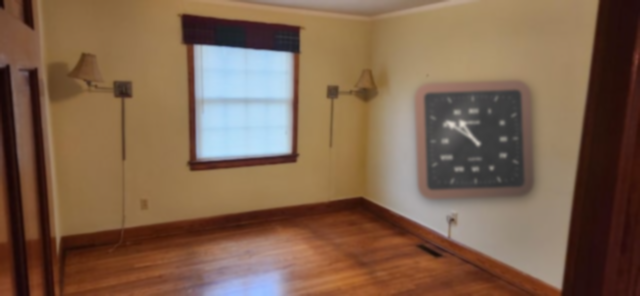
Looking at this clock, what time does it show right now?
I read 10:51
